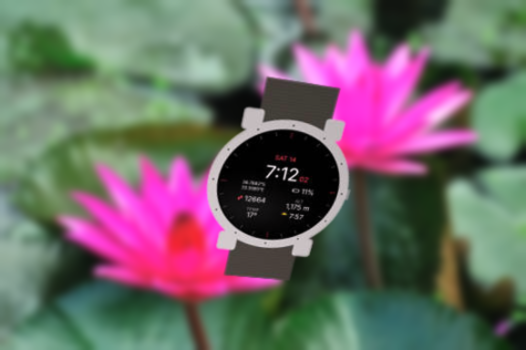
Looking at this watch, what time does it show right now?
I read 7:12
